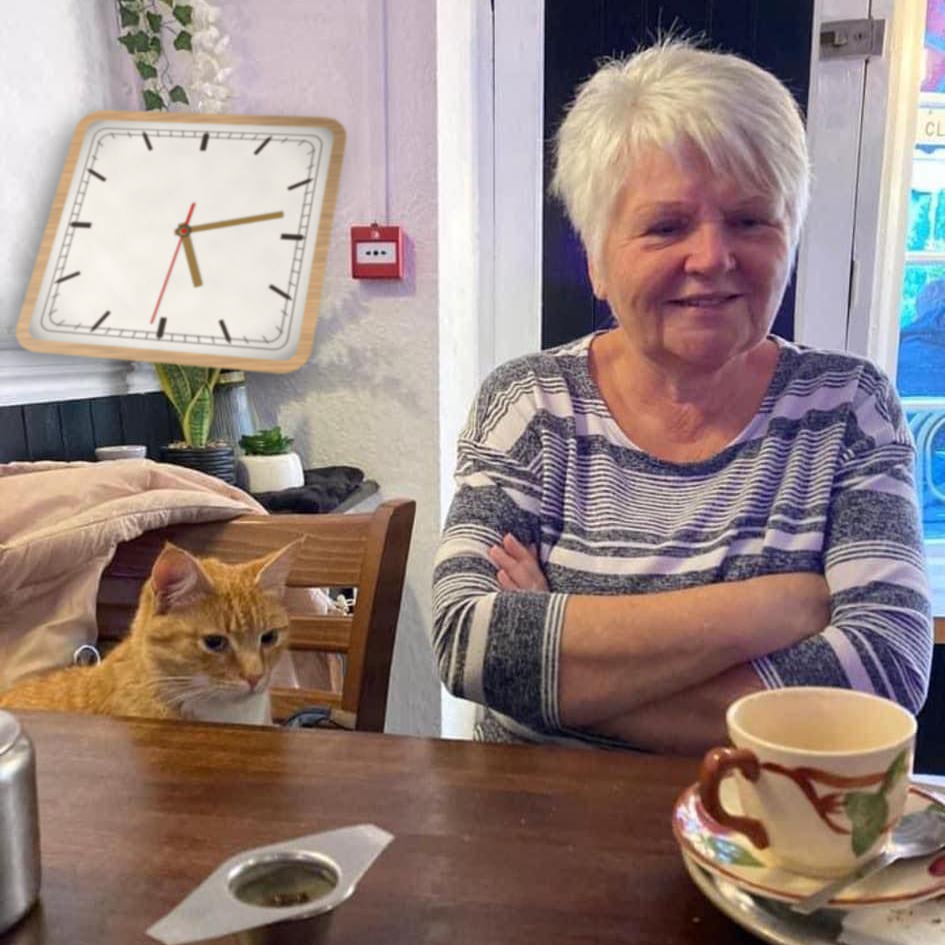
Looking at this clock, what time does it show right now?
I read 5:12:31
